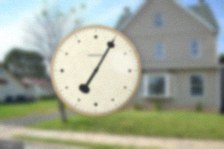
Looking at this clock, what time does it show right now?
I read 7:05
